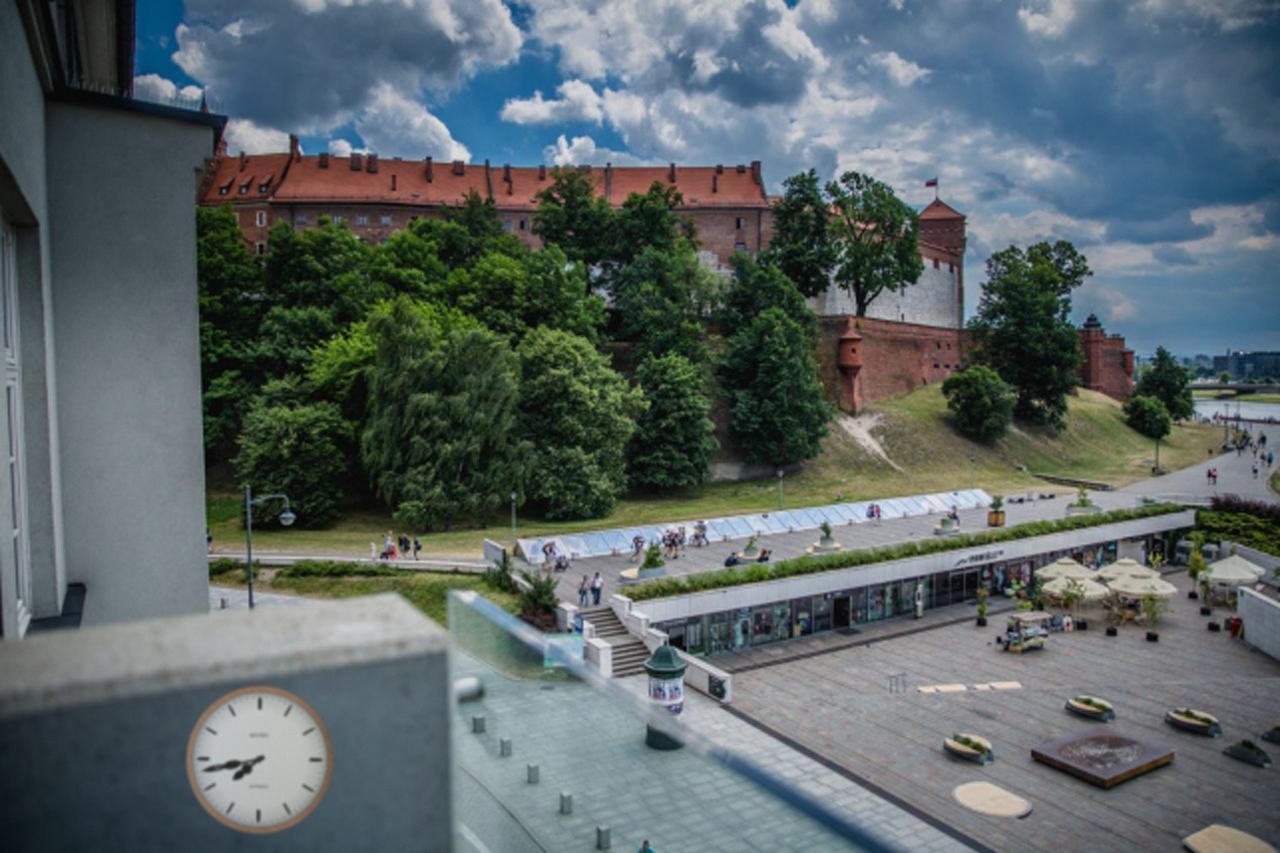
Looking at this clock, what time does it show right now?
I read 7:43
